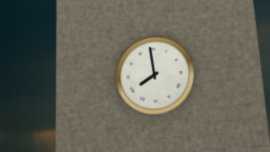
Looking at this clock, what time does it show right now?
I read 7:59
